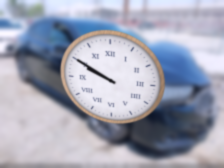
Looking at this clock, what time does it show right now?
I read 9:50
